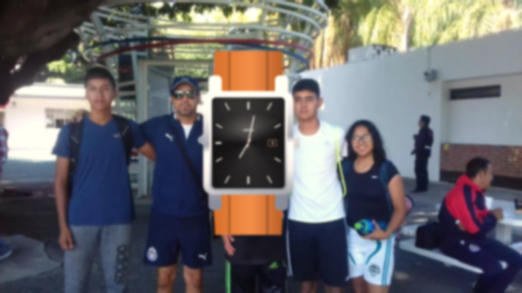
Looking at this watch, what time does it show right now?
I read 7:02
